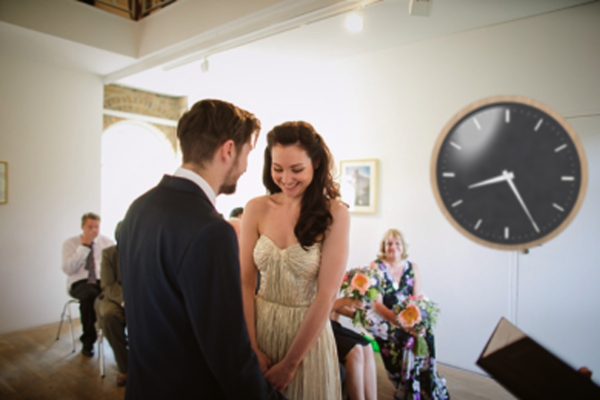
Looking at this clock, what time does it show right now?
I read 8:25
